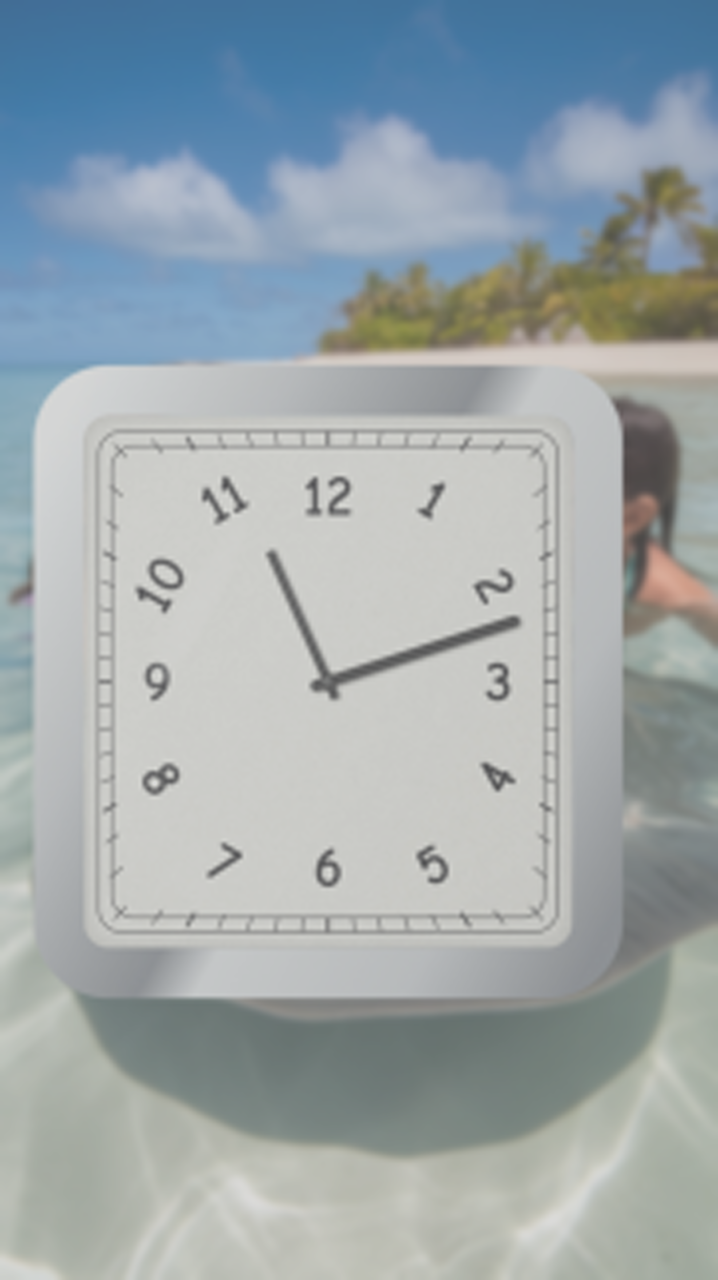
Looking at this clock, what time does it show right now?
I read 11:12
